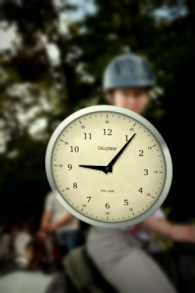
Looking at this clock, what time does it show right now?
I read 9:06
